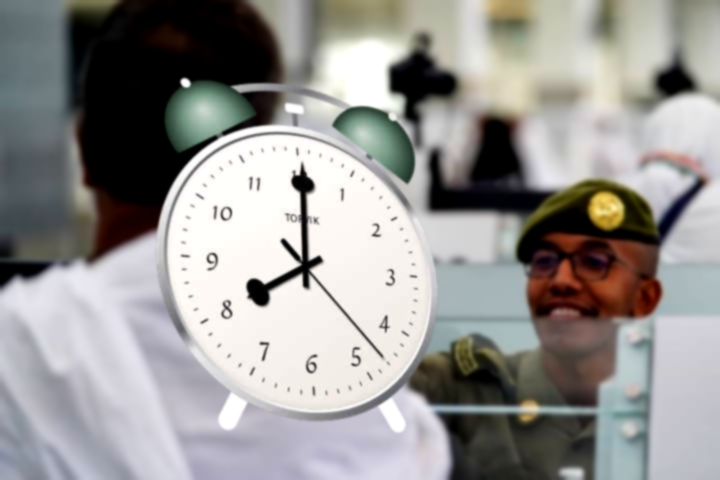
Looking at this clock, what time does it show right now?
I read 8:00:23
